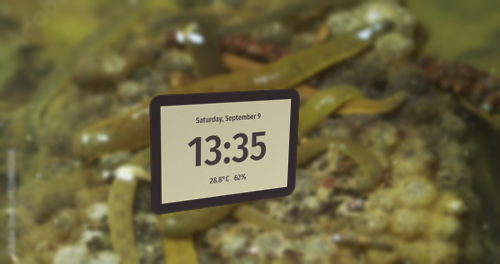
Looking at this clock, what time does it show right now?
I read 13:35
